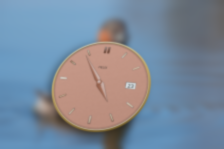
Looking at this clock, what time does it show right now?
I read 4:54
